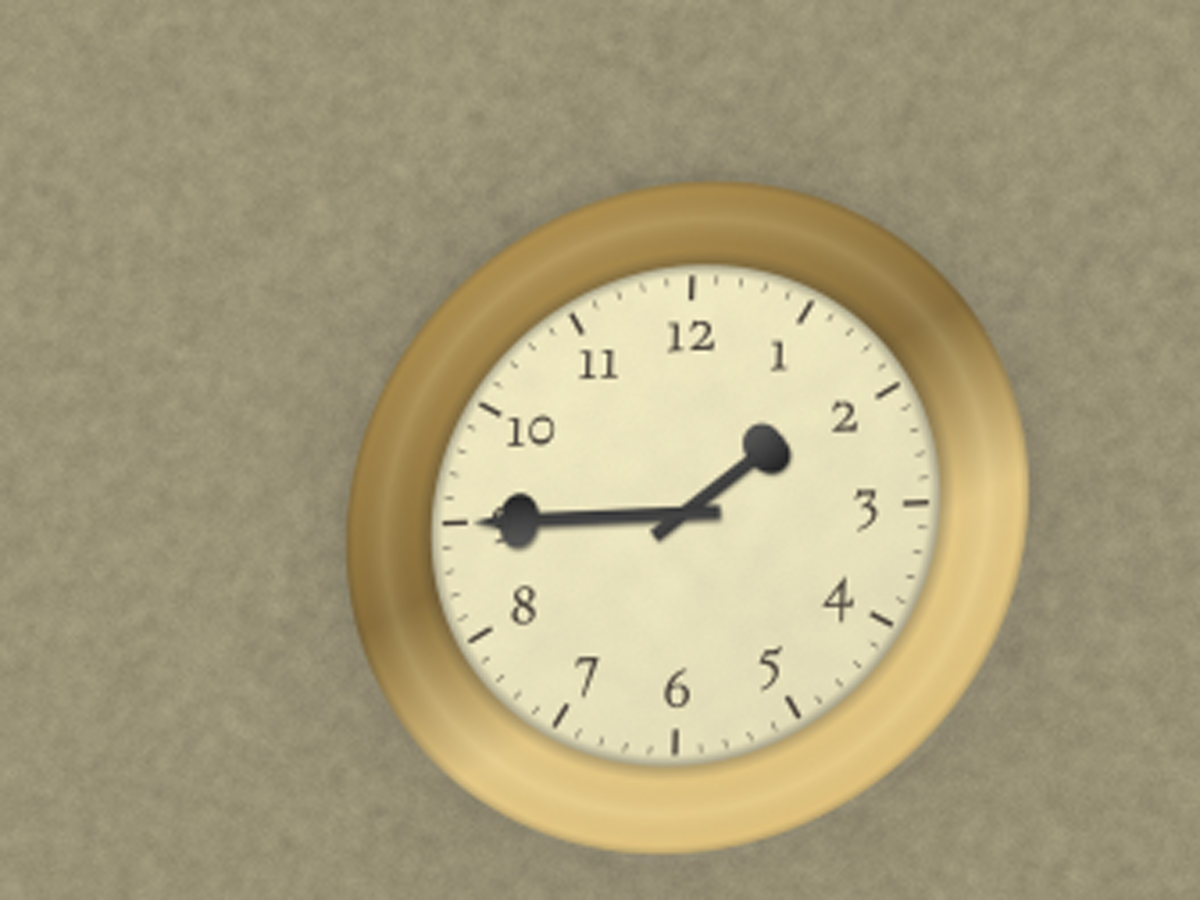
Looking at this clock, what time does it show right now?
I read 1:45
